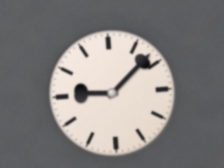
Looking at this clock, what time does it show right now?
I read 9:08
